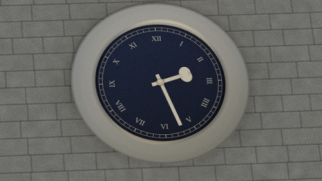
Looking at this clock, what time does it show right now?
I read 2:27
